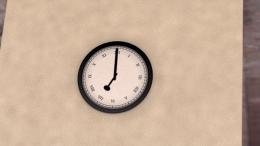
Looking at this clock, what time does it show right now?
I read 7:00
